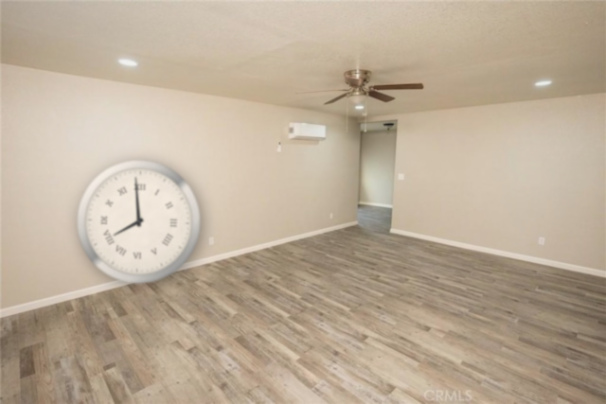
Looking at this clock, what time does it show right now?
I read 7:59
